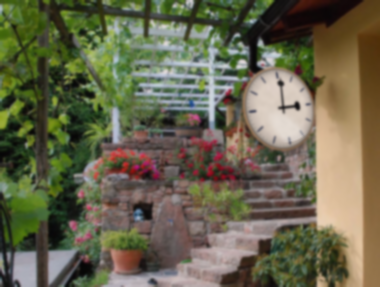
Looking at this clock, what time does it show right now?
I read 3:01
